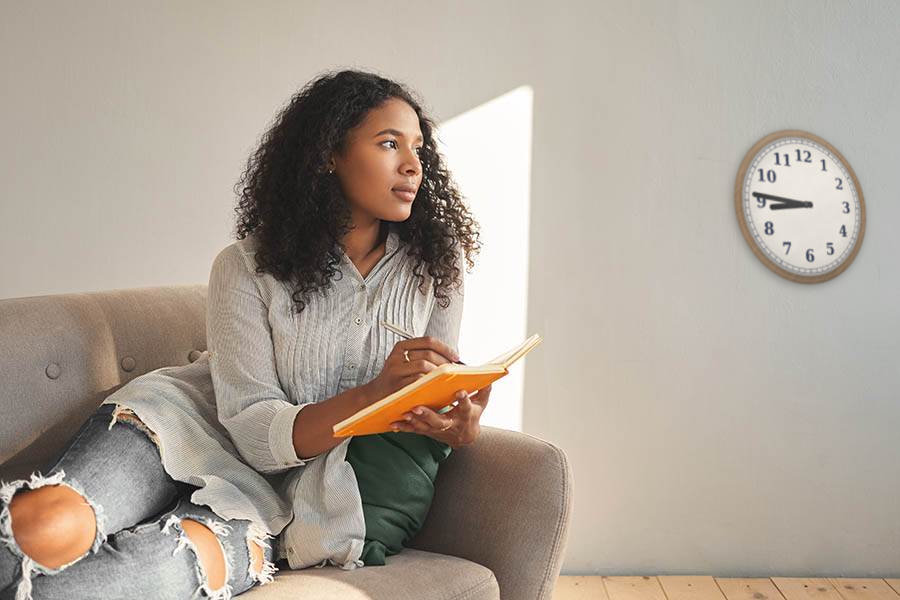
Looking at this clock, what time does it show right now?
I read 8:46
